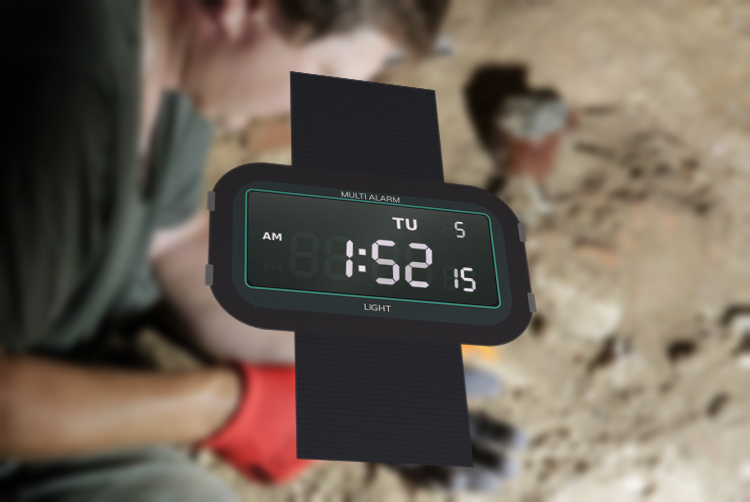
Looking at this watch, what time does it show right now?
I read 1:52:15
